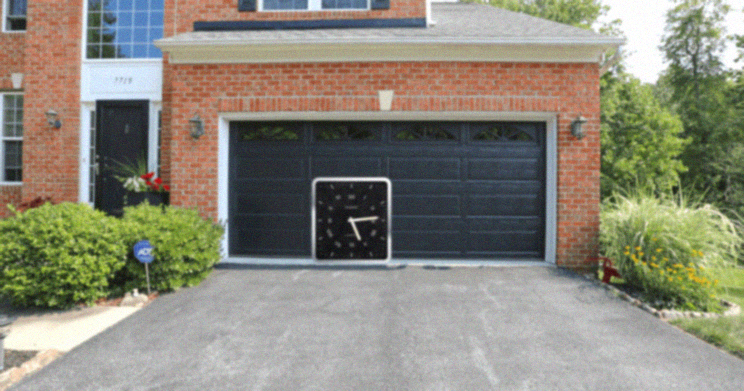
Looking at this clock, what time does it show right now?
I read 5:14
